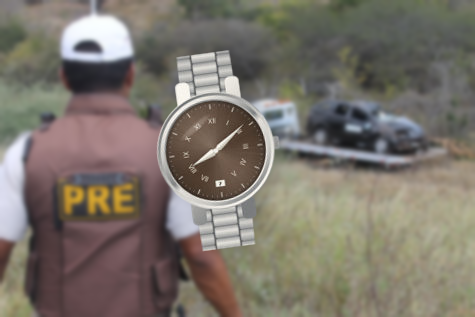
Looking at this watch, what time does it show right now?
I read 8:09
